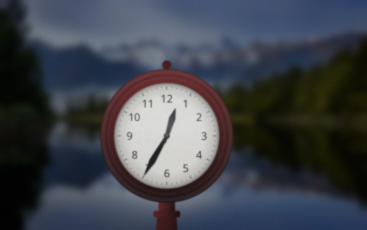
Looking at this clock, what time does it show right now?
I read 12:35
